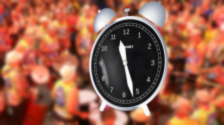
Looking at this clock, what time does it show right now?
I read 11:27
